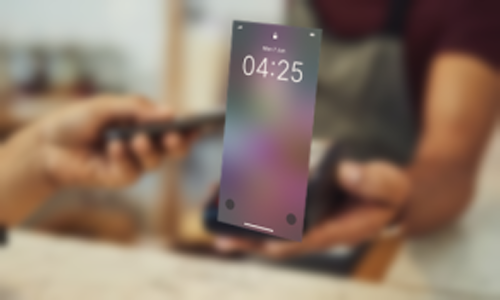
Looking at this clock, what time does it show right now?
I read 4:25
